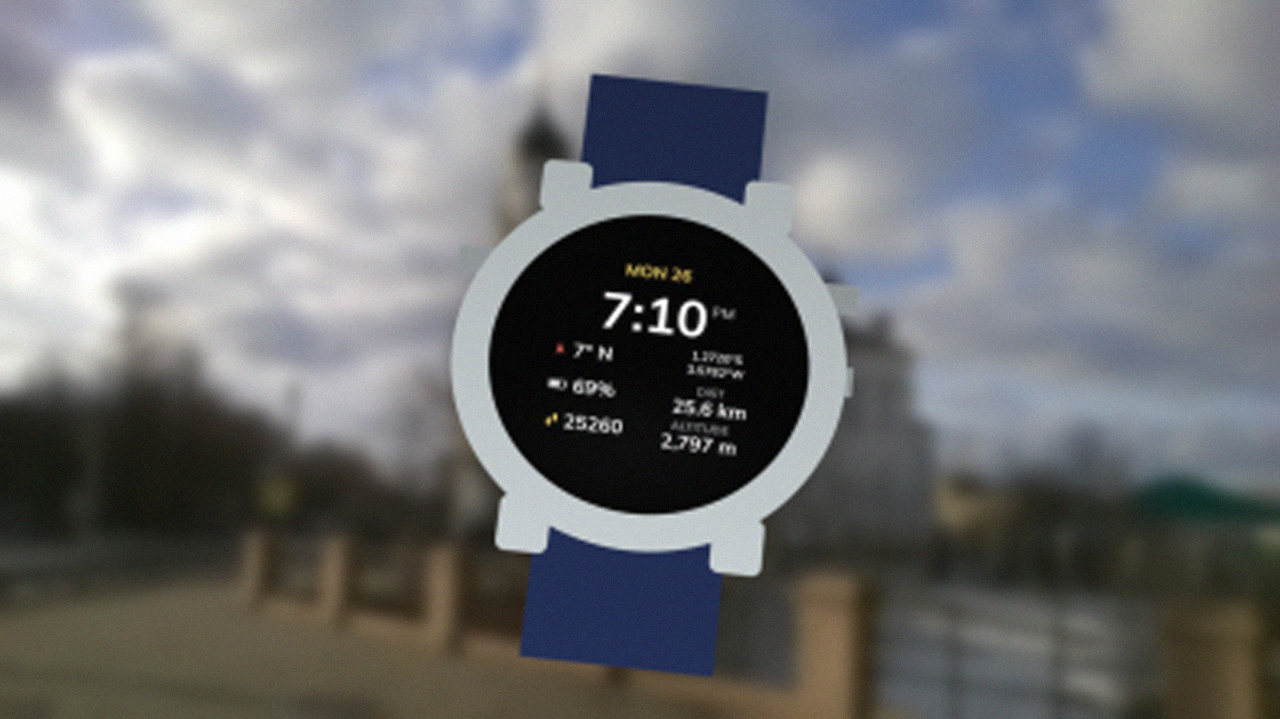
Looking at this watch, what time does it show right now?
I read 7:10
